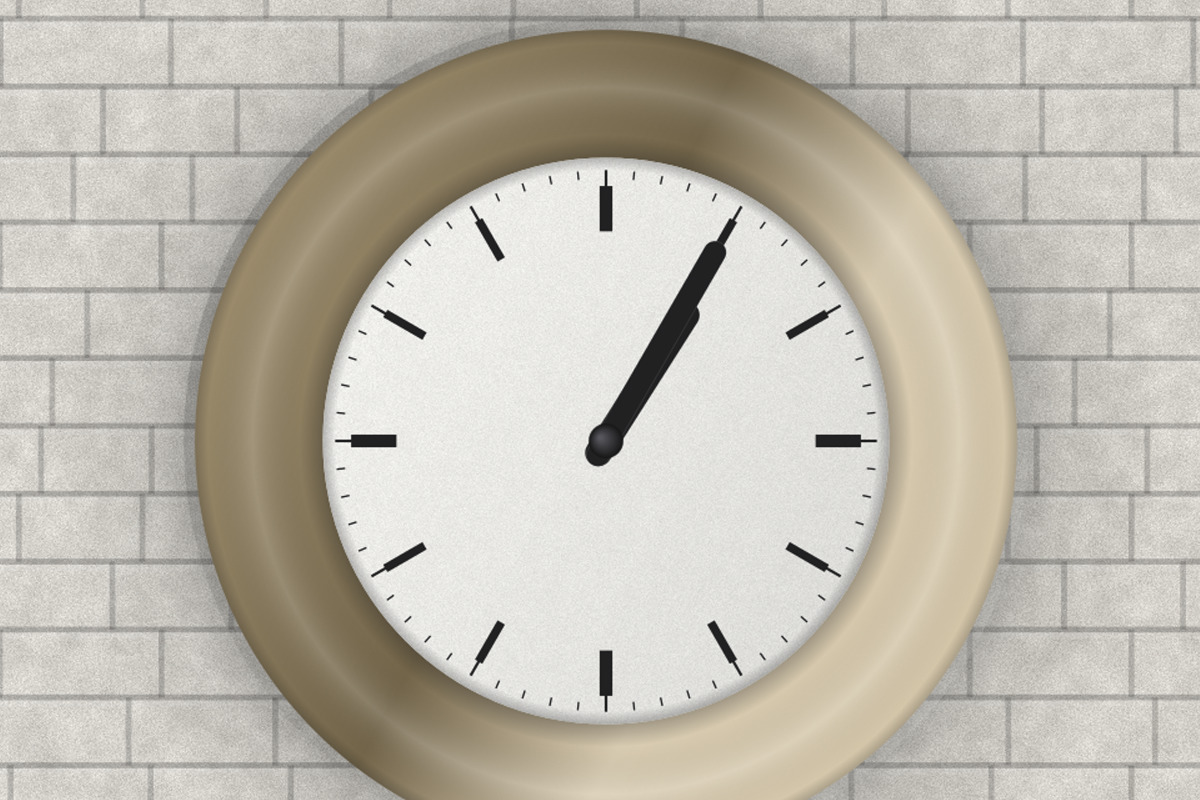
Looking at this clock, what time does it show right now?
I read 1:05
